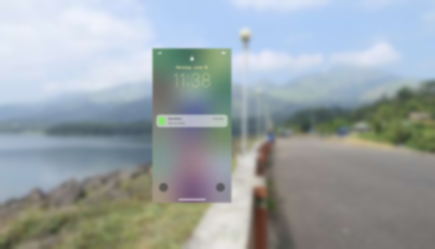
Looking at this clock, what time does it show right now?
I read 11:38
